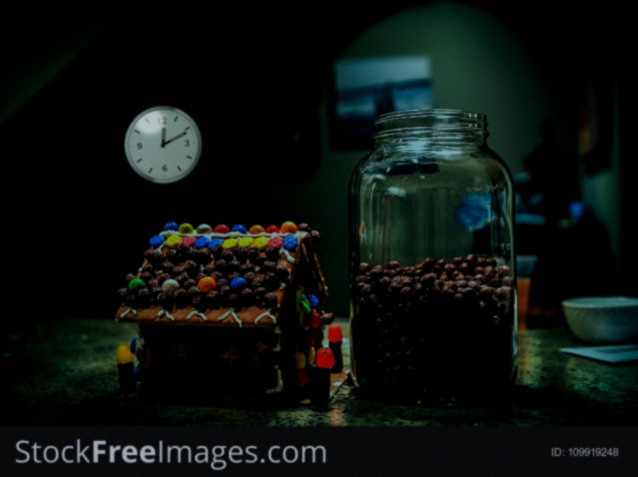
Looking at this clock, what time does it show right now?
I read 12:11
